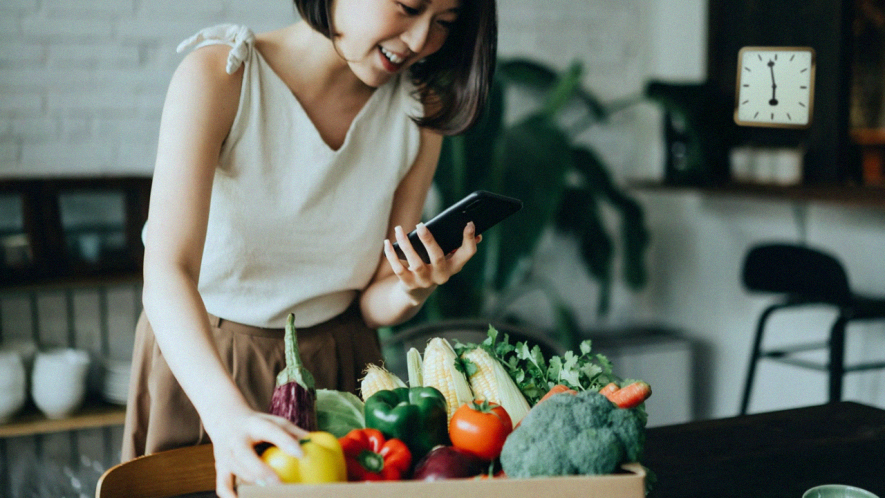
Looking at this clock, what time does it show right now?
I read 5:58
